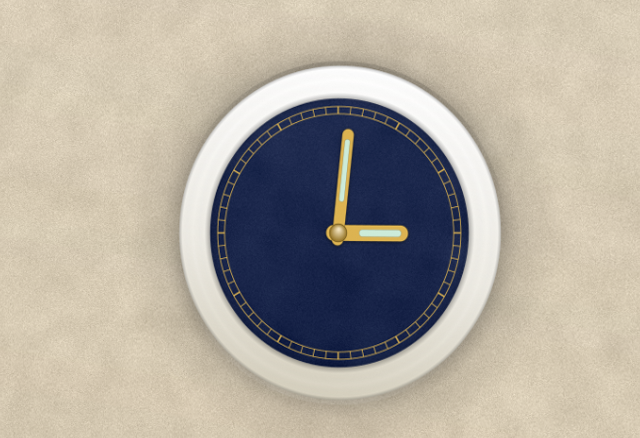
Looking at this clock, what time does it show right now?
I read 3:01
